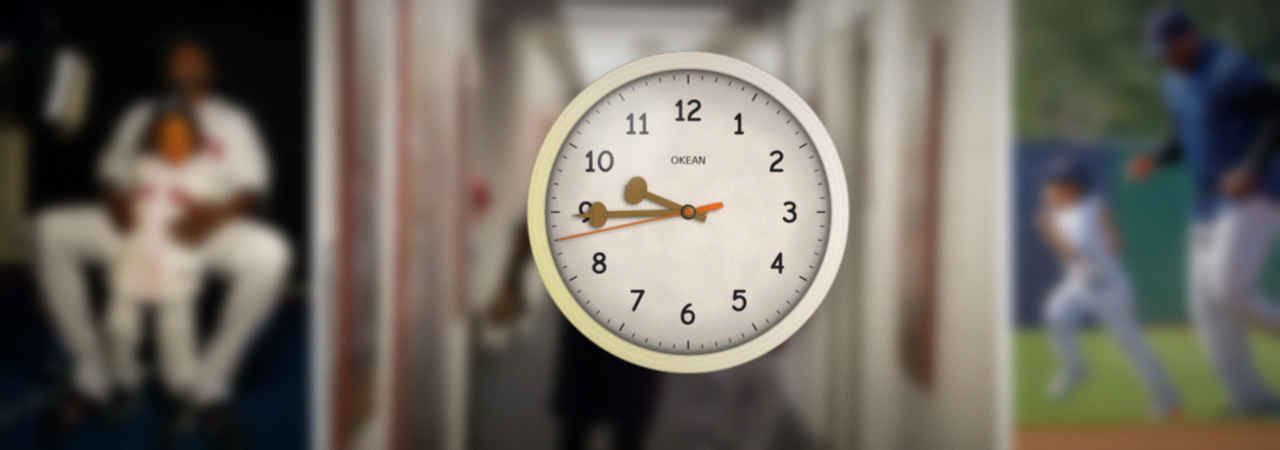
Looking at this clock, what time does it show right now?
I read 9:44:43
